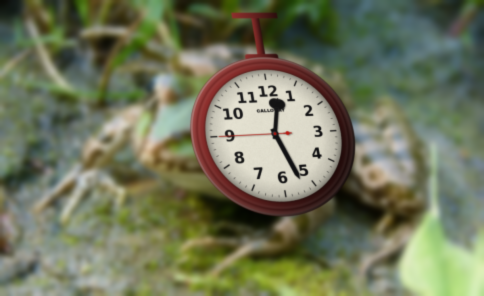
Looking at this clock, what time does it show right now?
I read 12:26:45
